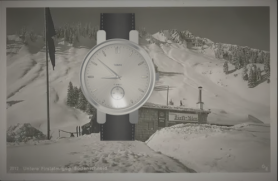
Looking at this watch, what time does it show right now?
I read 8:52
